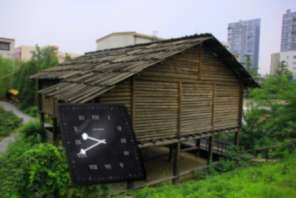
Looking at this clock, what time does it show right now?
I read 9:41
